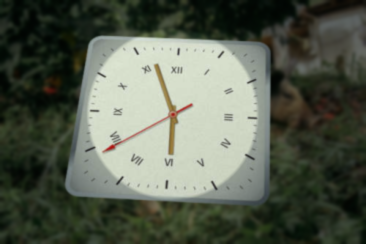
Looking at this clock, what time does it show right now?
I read 5:56:39
